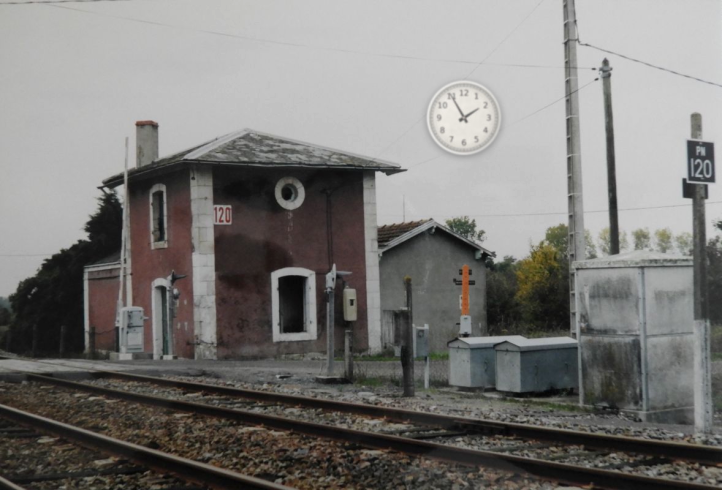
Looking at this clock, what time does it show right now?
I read 1:55
